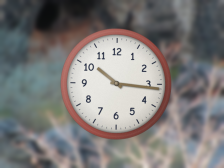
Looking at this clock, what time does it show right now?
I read 10:16
